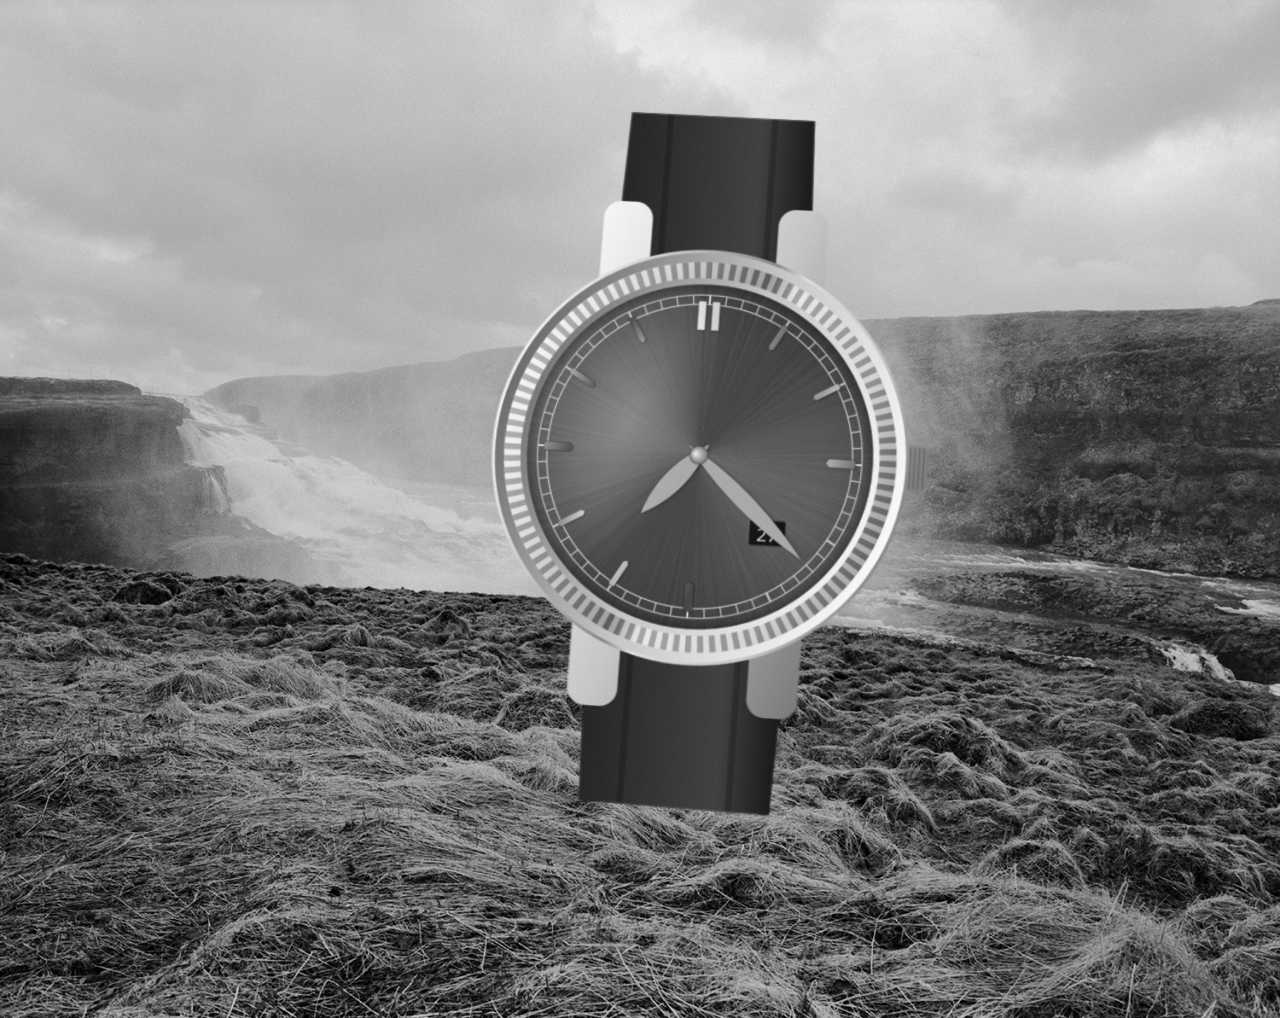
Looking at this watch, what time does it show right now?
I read 7:22
